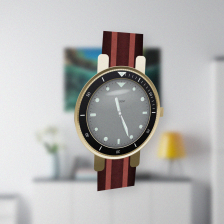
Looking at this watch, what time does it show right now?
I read 11:26
